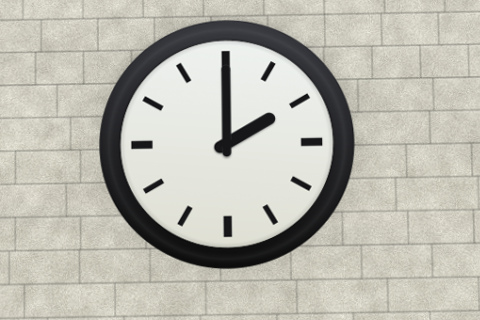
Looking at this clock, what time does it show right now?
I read 2:00
